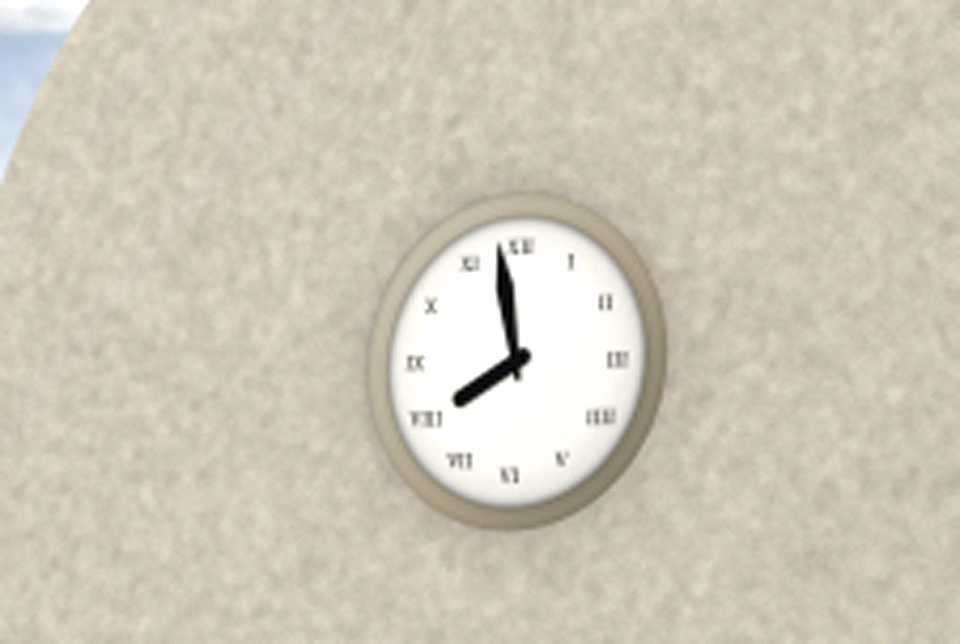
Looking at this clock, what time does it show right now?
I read 7:58
